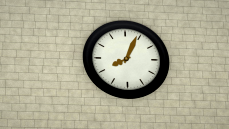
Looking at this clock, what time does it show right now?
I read 8:04
